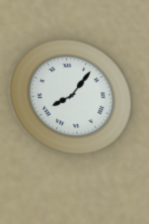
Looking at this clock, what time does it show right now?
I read 8:07
